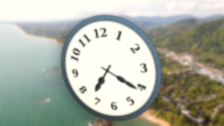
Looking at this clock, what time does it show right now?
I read 7:21
